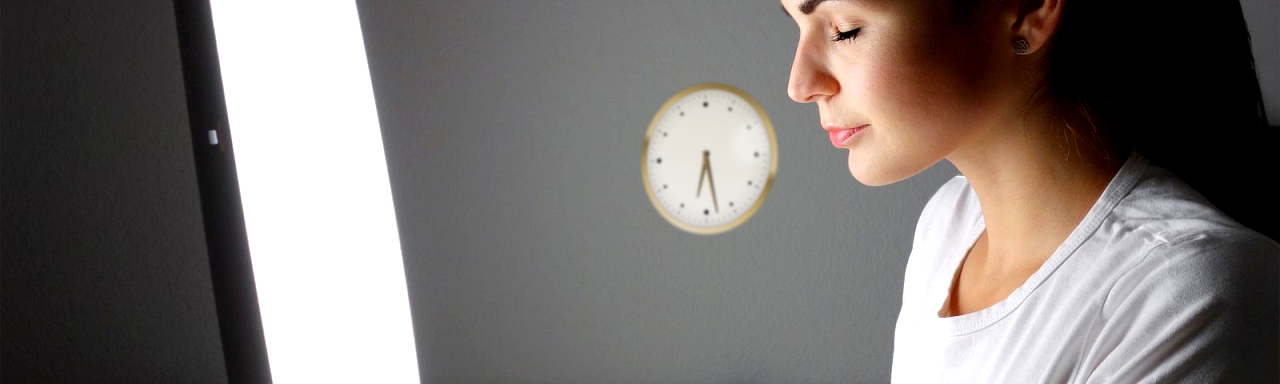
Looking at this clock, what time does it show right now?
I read 6:28
